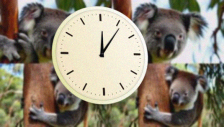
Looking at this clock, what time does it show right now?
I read 12:06
